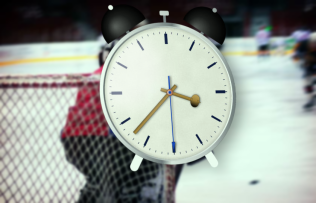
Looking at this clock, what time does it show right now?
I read 3:37:30
